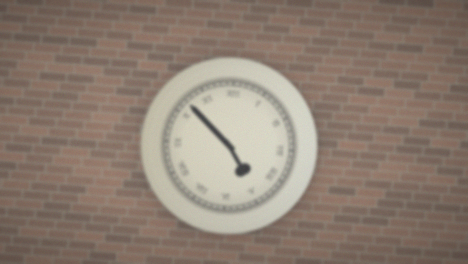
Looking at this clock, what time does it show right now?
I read 4:52
